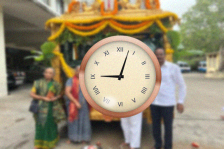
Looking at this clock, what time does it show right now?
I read 9:03
